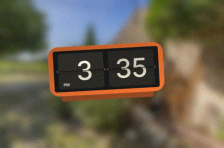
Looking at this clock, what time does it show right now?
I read 3:35
